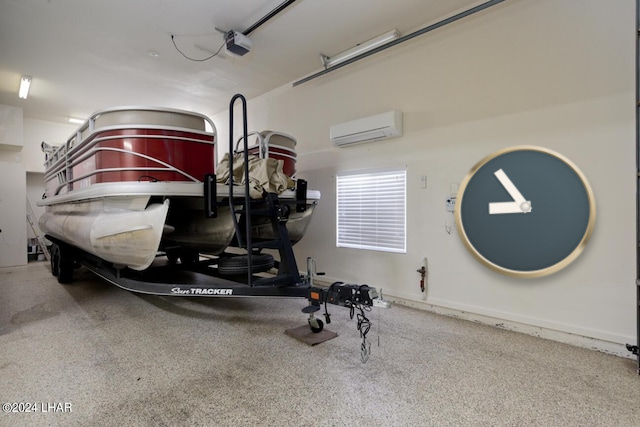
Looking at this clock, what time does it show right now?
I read 8:54
